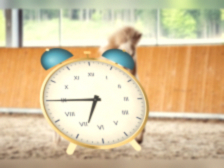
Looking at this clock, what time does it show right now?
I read 6:45
